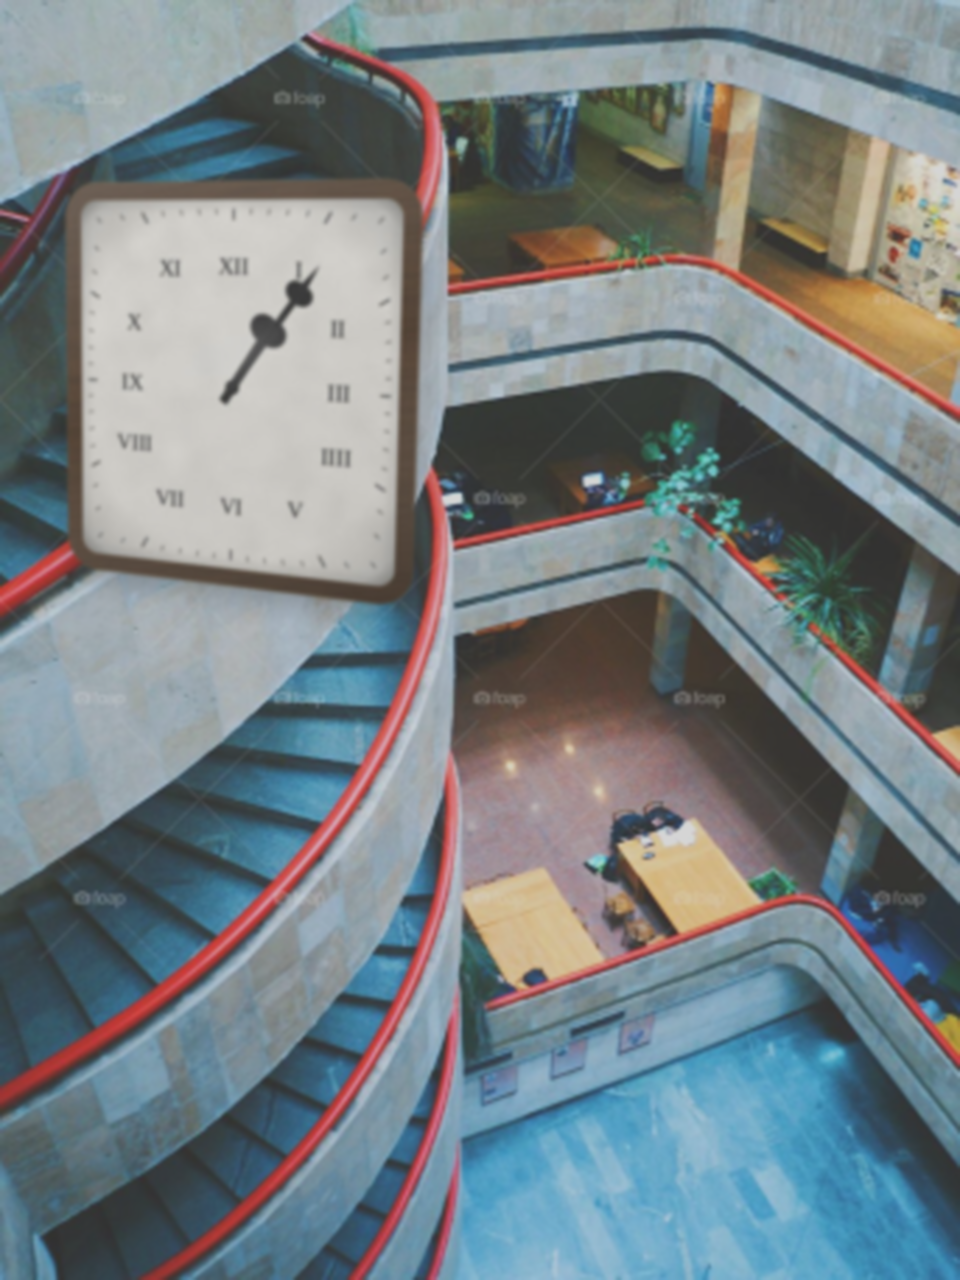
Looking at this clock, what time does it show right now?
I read 1:06
